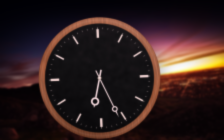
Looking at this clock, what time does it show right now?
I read 6:26
